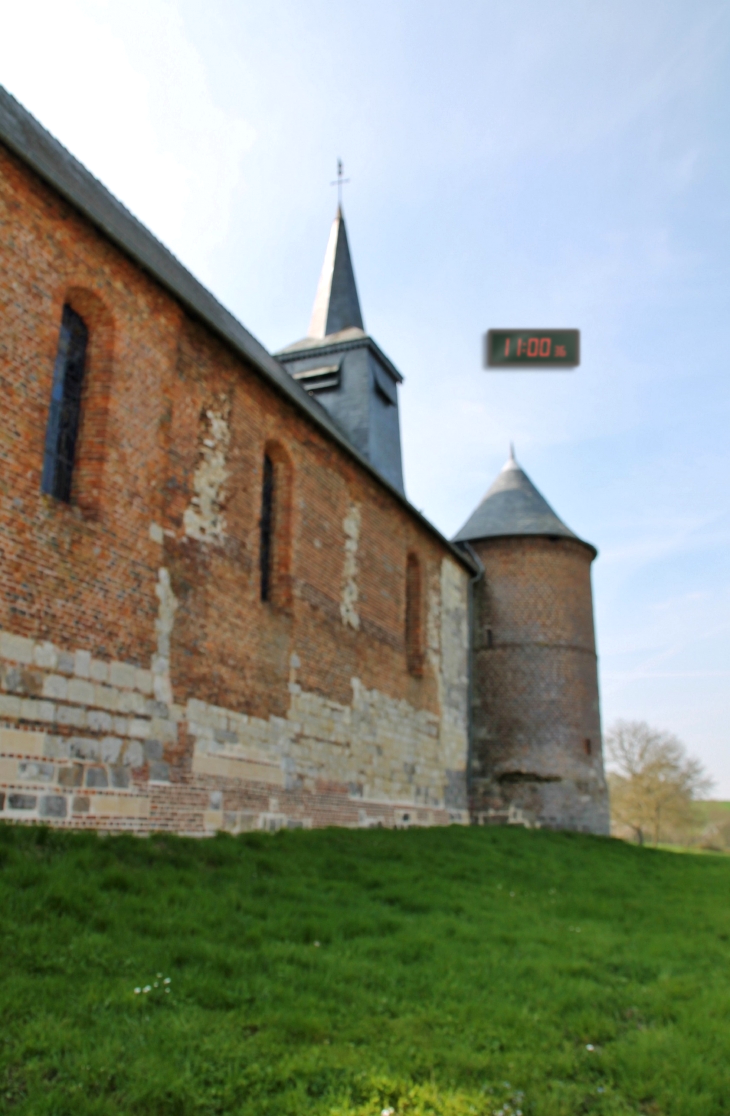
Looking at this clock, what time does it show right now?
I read 11:00
